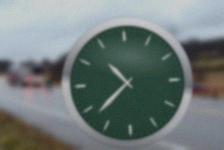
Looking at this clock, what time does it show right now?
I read 10:38
